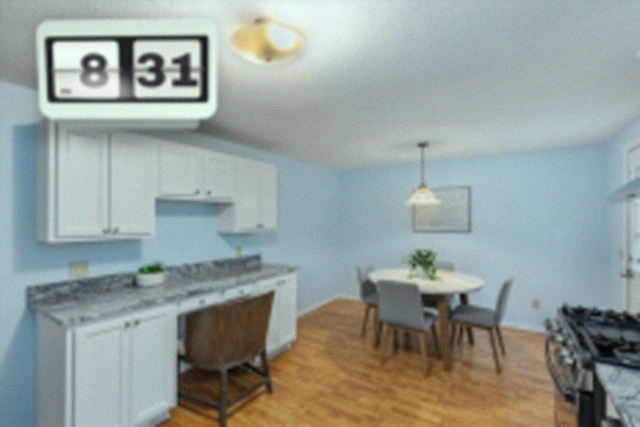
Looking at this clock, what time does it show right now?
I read 8:31
